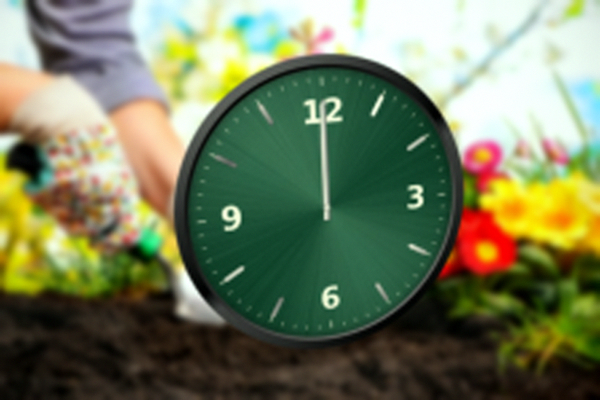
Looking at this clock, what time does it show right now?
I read 12:00
